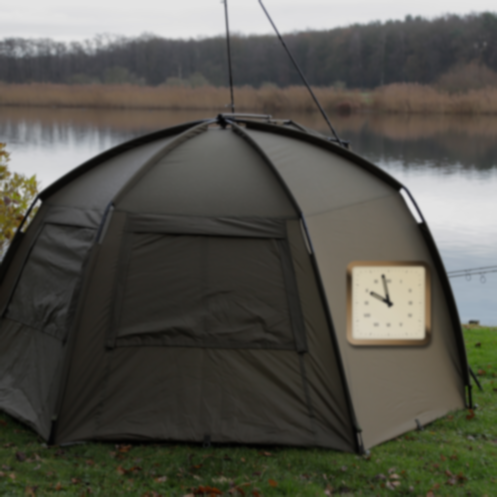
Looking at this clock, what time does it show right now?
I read 9:58
